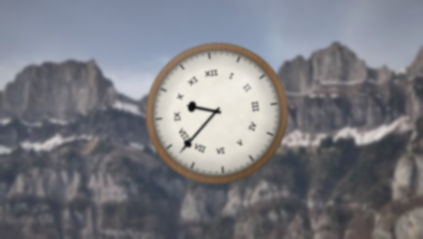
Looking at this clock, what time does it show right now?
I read 9:38
